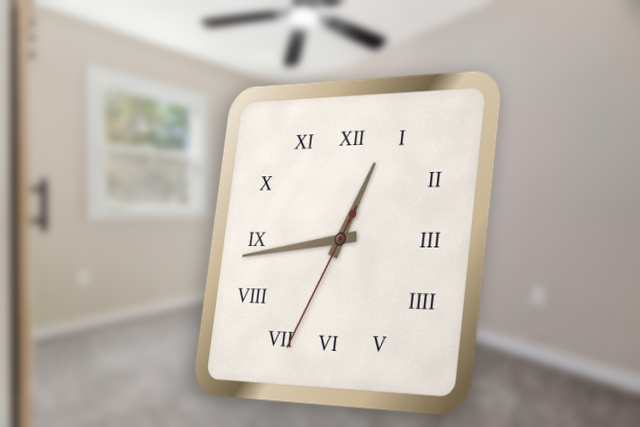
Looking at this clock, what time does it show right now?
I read 12:43:34
